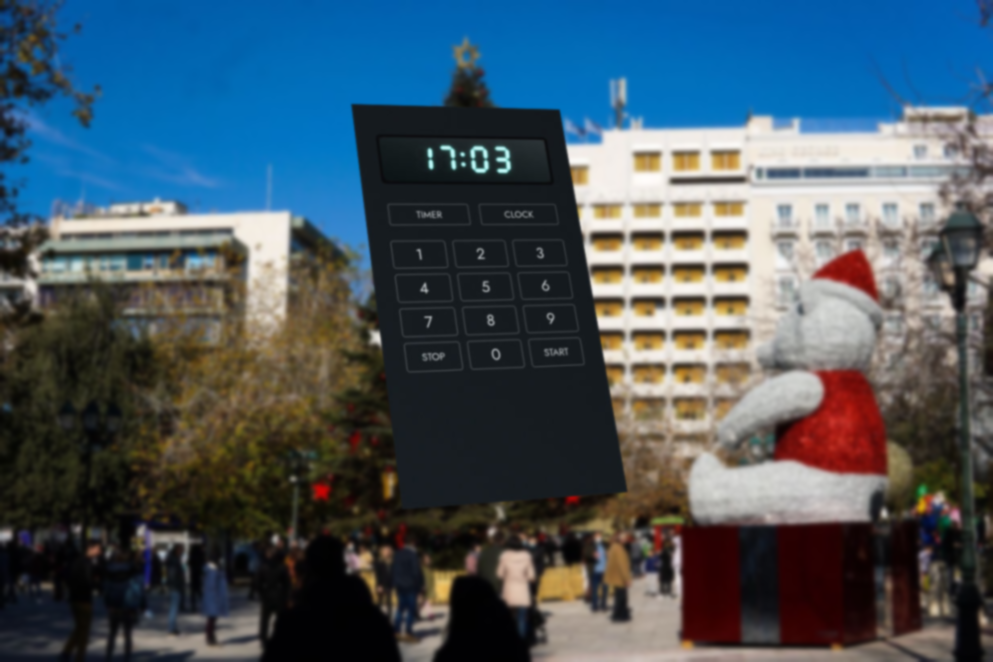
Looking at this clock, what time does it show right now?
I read 17:03
